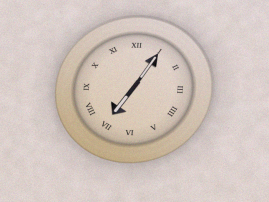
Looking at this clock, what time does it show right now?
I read 7:05
